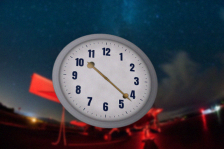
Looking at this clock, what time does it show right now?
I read 10:22
